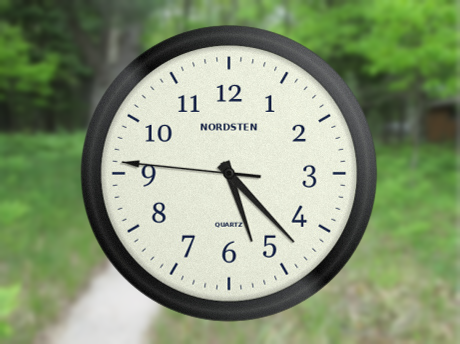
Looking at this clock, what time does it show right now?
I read 5:22:46
